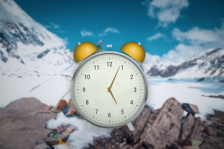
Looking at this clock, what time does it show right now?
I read 5:04
